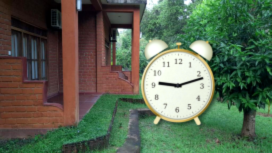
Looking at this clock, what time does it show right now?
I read 9:12
